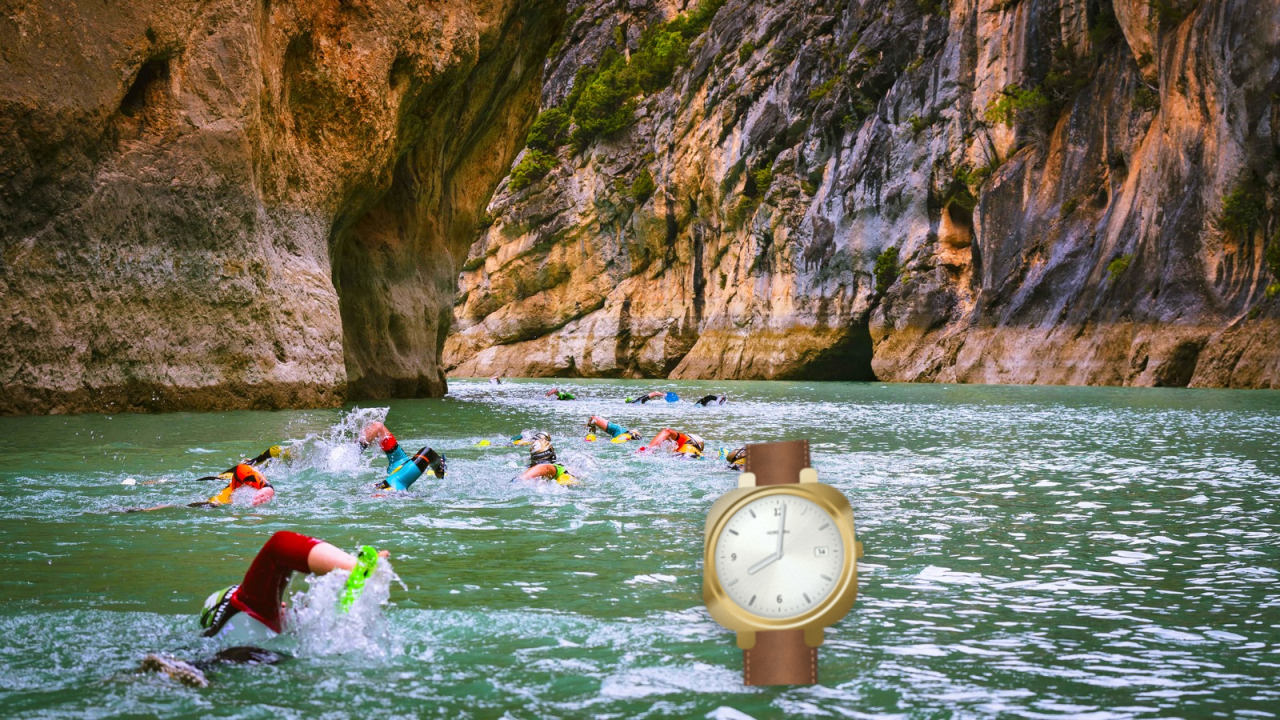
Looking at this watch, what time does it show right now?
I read 8:01
